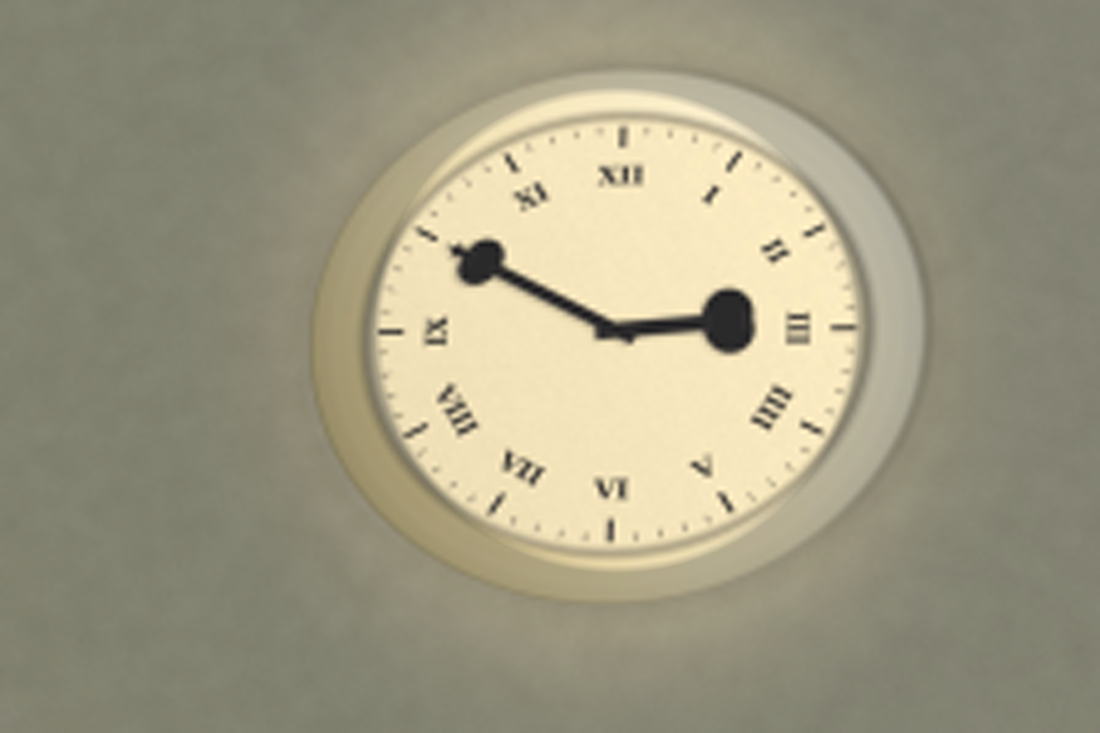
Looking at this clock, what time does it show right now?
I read 2:50
